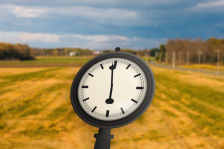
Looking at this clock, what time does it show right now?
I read 5:59
